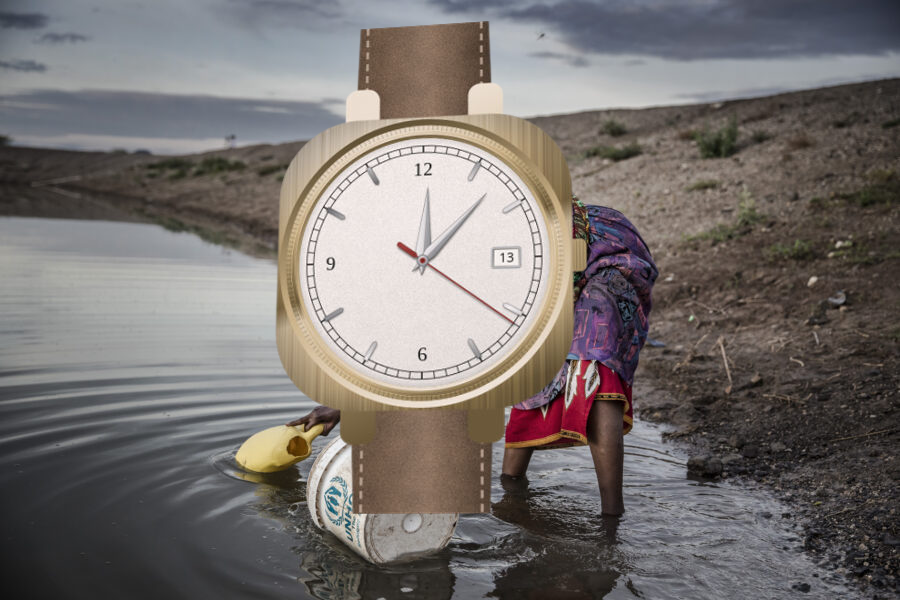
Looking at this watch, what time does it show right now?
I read 12:07:21
